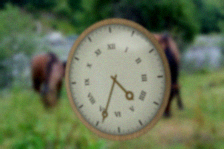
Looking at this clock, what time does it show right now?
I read 4:34
